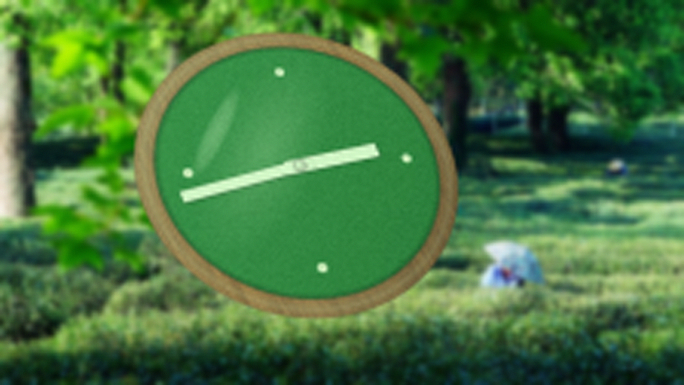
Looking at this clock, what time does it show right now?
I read 2:43
